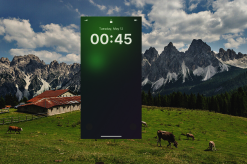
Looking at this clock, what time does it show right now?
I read 0:45
